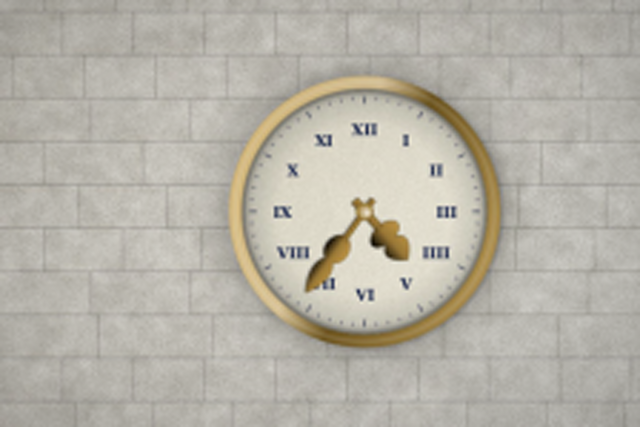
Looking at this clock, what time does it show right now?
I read 4:36
